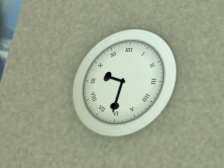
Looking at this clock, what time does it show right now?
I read 9:31
